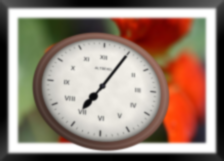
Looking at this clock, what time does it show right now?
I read 7:05
